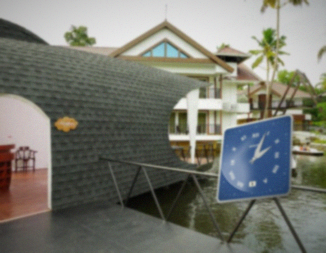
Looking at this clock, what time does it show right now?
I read 2:04
